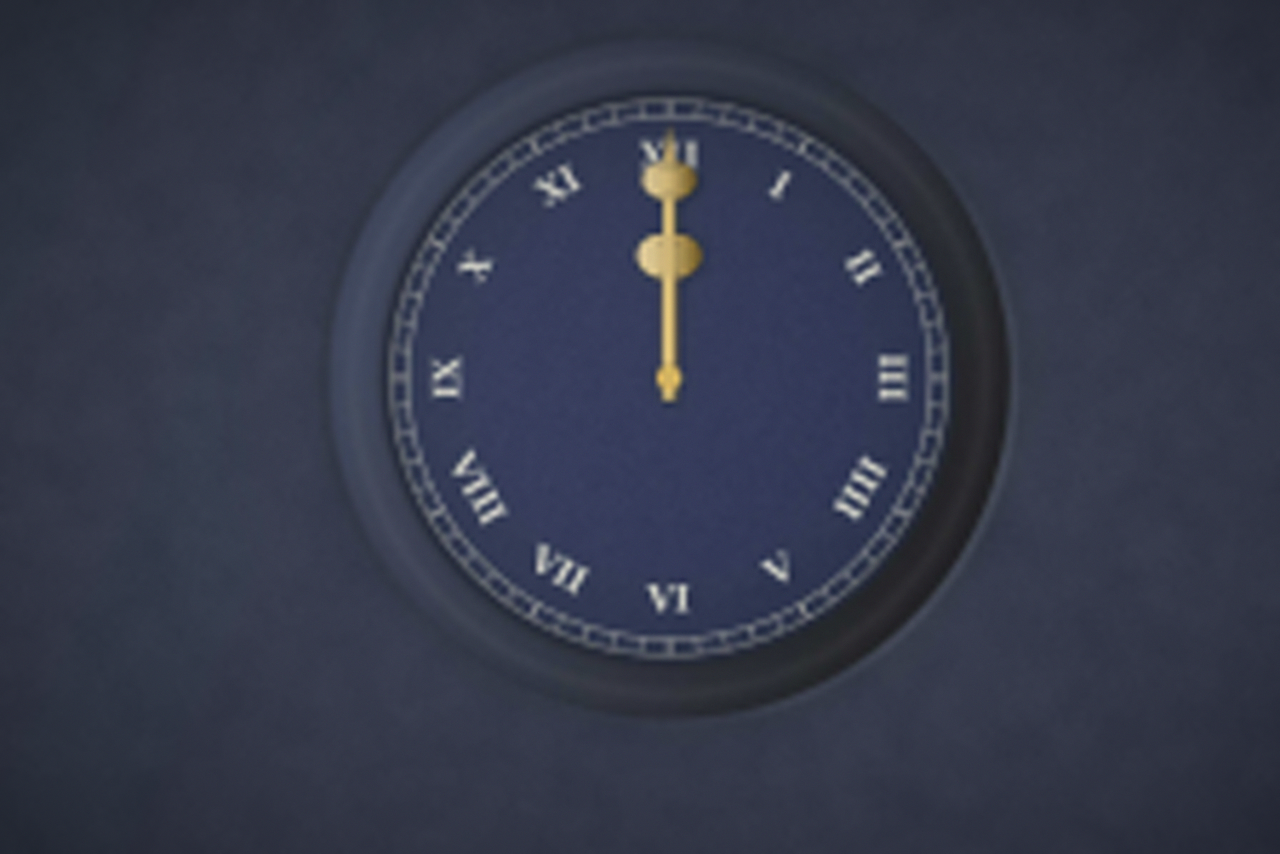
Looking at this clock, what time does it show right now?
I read 12:00
